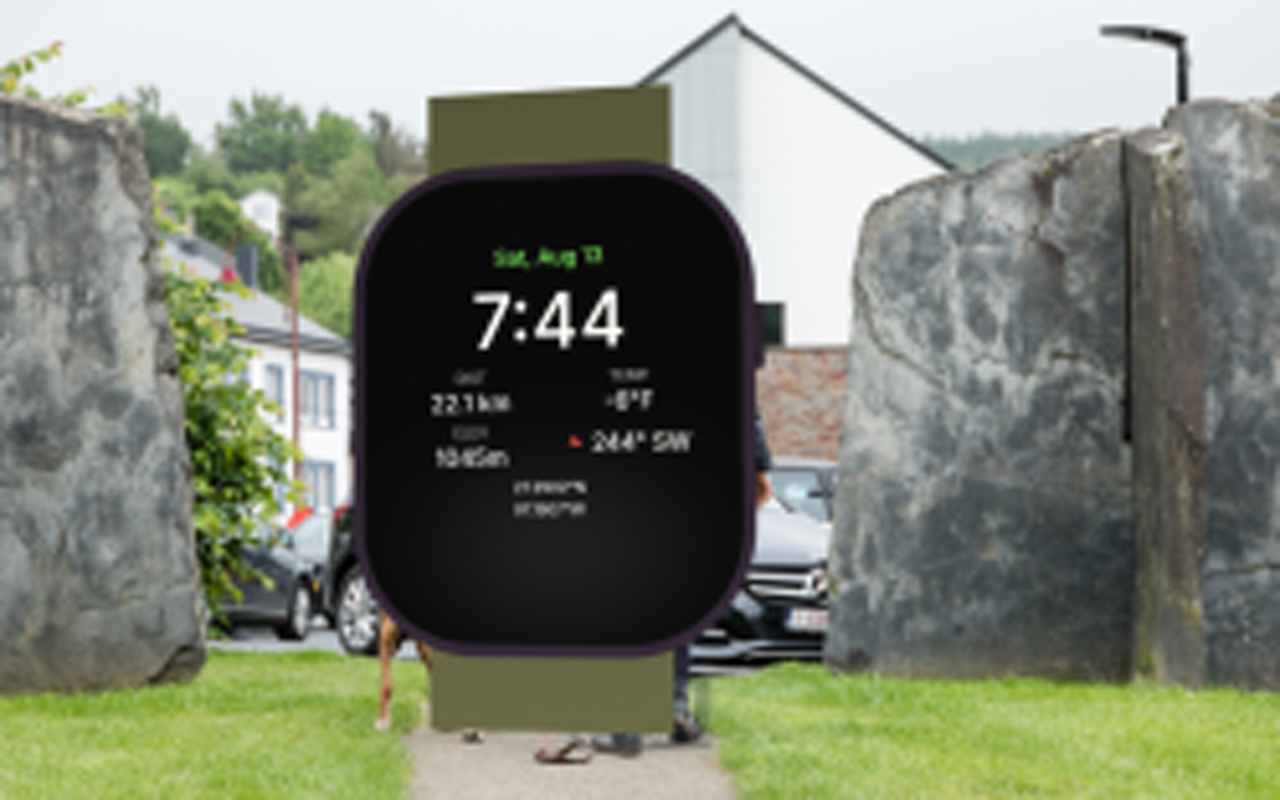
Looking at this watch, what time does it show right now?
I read 7:44
